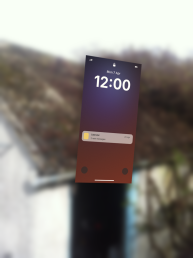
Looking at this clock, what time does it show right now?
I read 12:00
